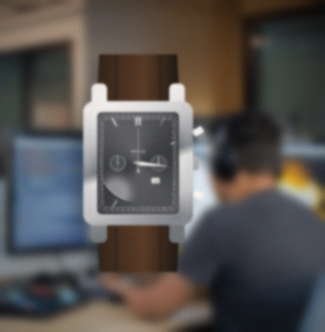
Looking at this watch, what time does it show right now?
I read 3:16
